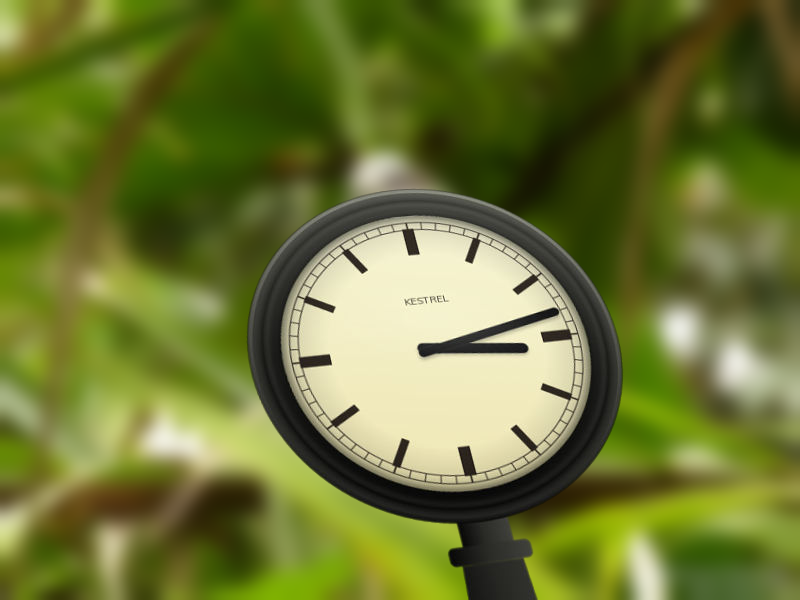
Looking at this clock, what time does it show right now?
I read 3:13
